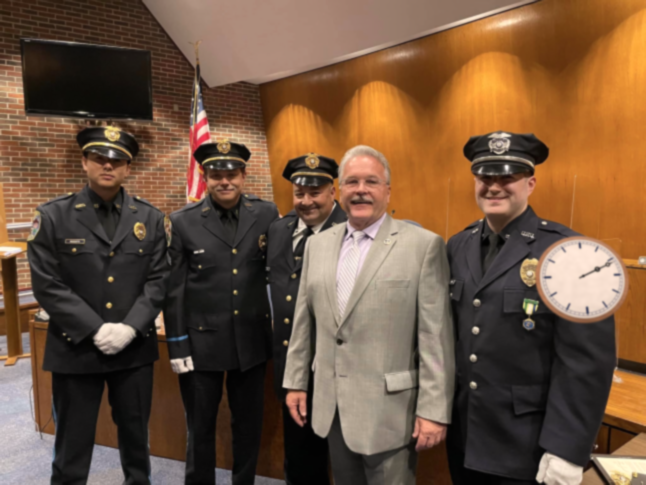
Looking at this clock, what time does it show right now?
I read 2:11
